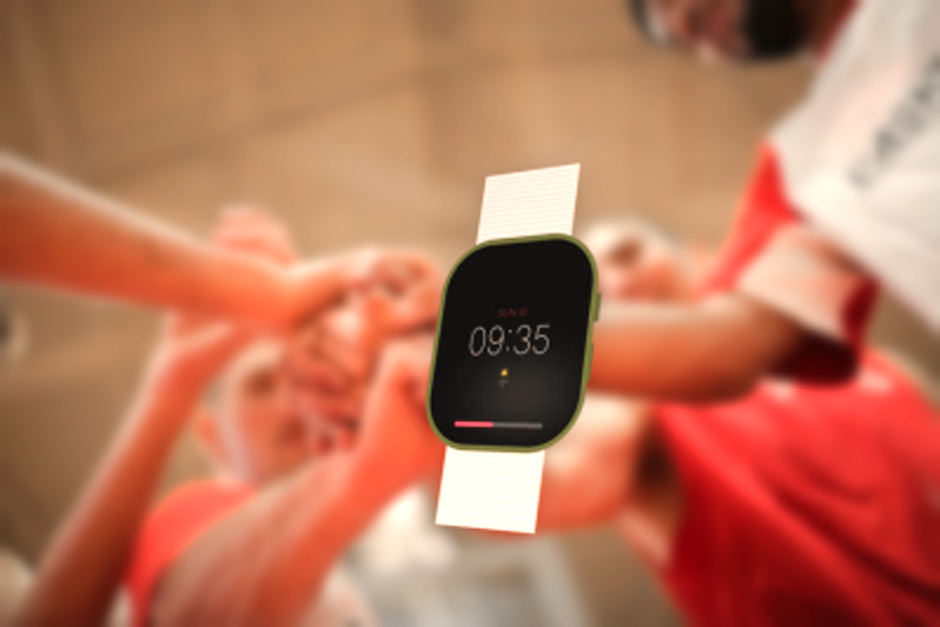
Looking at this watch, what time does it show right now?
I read 9:35
